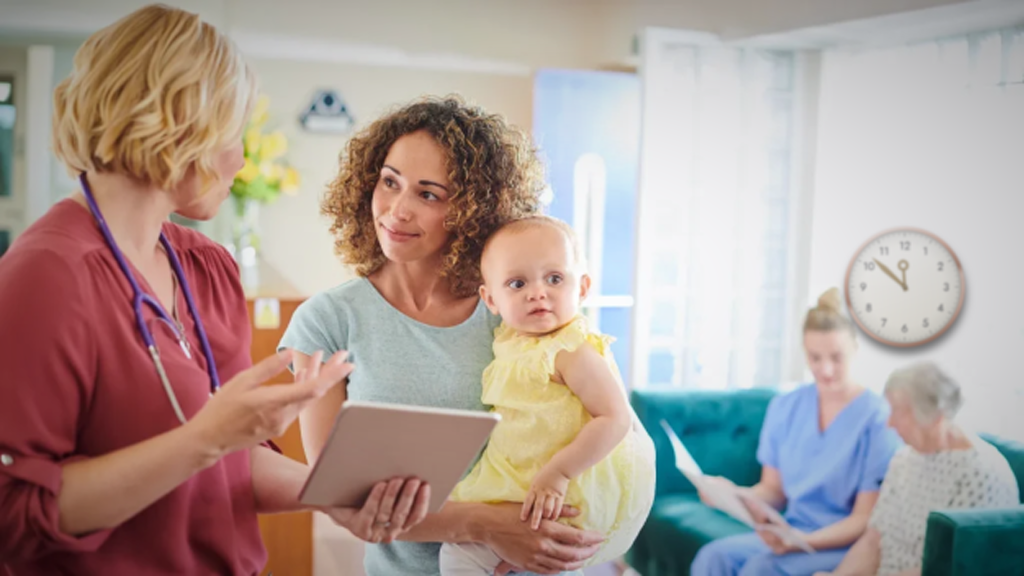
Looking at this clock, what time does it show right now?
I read 11:52
